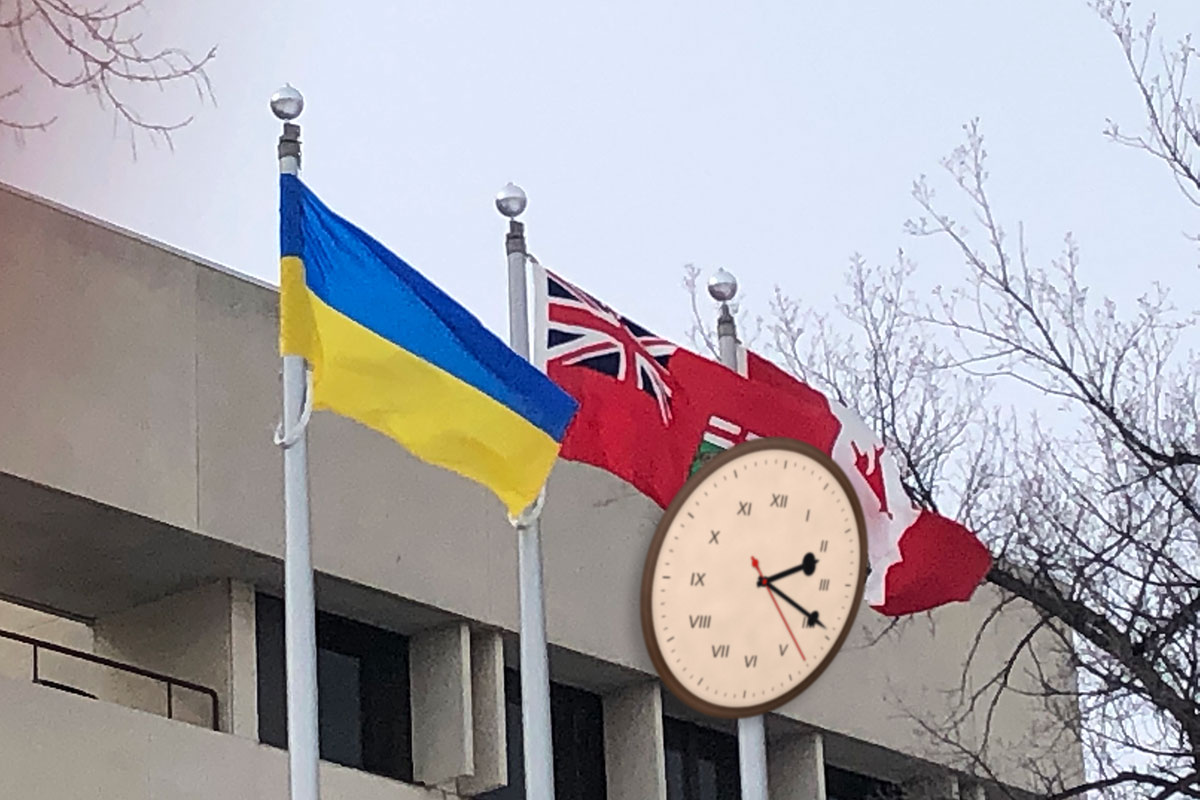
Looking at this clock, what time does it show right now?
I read 2:19:23
